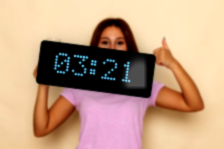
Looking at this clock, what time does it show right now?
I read 3:21
